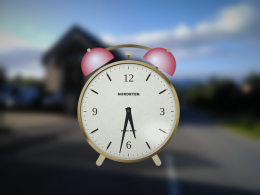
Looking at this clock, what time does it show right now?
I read 5:32
